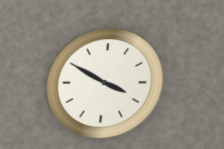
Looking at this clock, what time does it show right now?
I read 3:50
